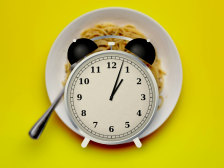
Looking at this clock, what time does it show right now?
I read 1:03
